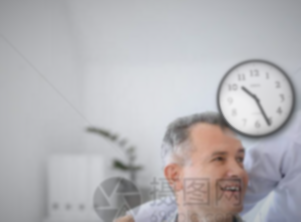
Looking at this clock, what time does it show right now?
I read 10:26
